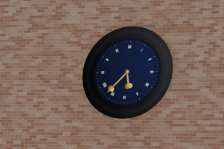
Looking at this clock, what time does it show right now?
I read 5:37
